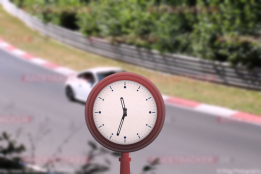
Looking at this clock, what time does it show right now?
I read 11:33
